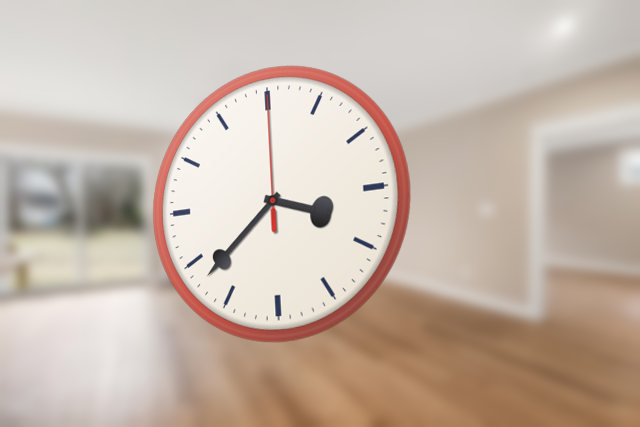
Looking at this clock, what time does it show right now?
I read 3:38:00
